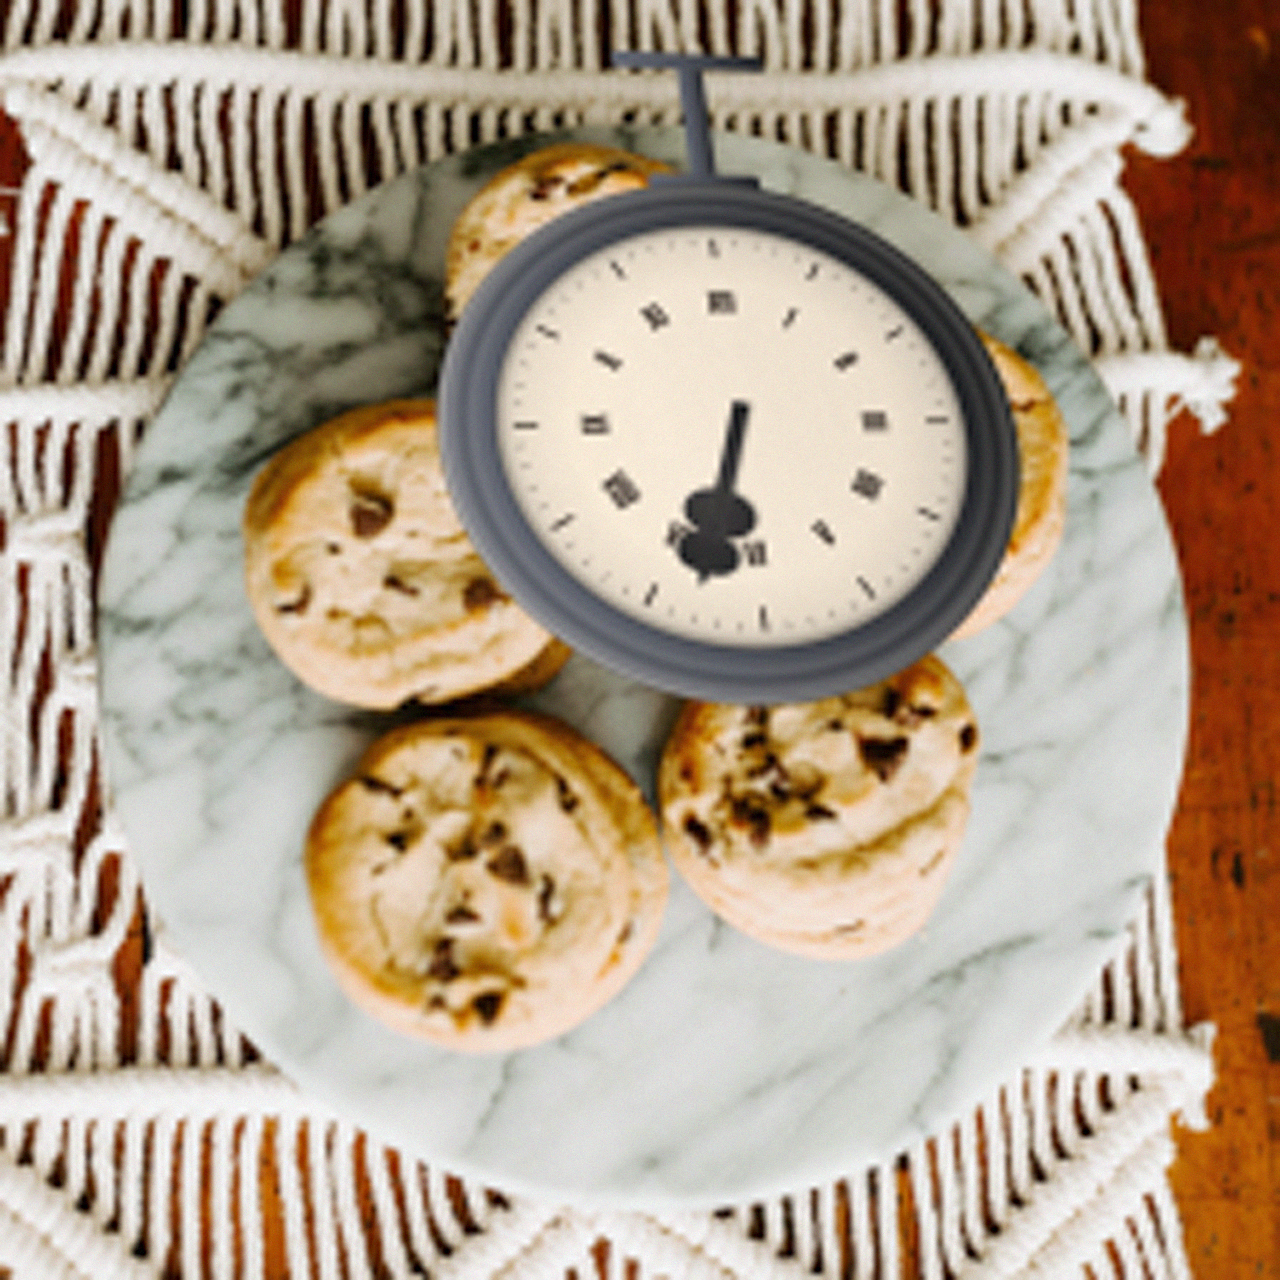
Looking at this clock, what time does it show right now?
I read 6:33
